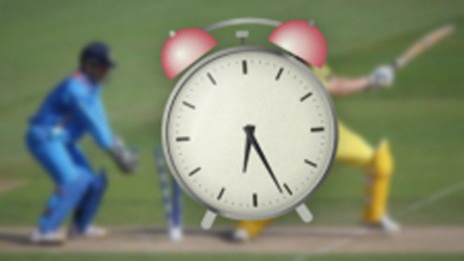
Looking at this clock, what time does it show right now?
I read 6:26
